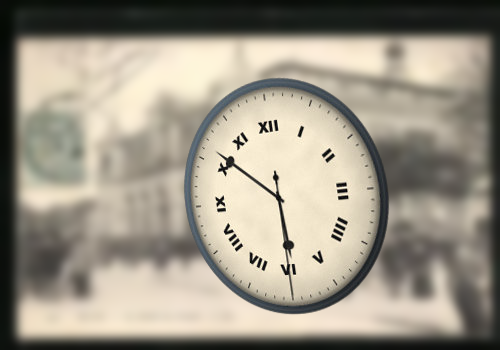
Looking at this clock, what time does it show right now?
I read 5:51:30
